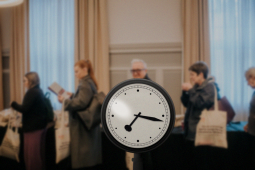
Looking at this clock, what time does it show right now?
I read 7:17
